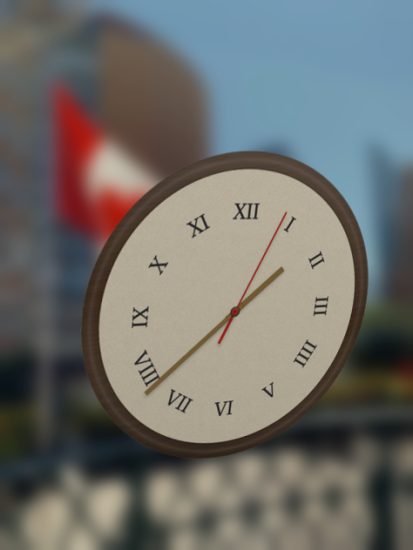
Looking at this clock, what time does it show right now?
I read 1:38:04
